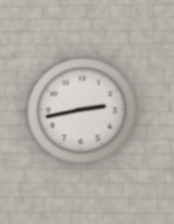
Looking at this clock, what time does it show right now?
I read 2:43
